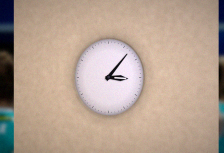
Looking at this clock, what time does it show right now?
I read 3:07
